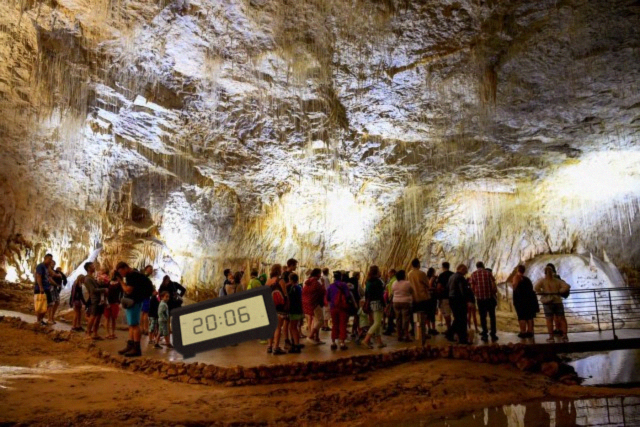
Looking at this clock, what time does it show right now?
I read 20:06
